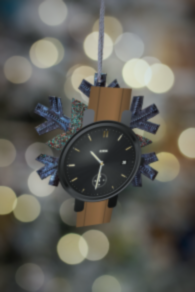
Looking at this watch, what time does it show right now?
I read 10:31
